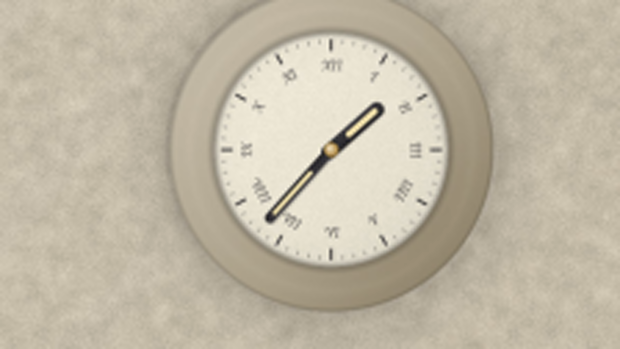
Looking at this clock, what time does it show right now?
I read 1:37
